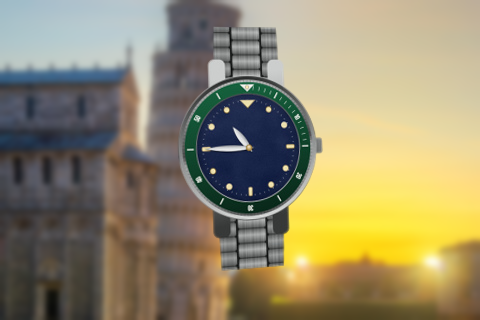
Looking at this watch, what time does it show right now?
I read 10:45
